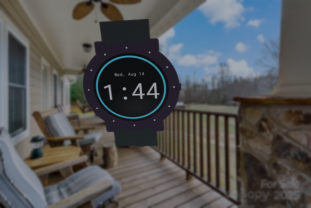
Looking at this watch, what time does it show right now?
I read 1:44
